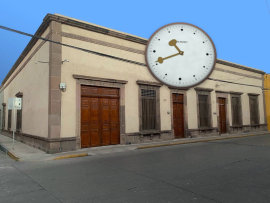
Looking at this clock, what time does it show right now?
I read 10:41
